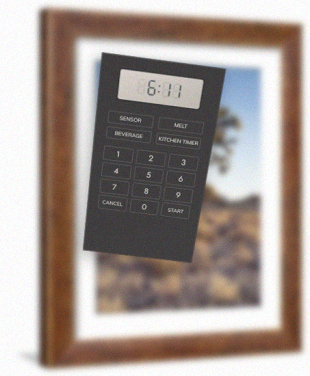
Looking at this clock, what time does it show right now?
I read 6:11
